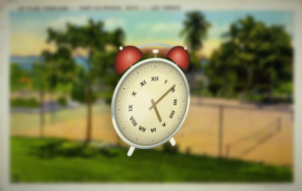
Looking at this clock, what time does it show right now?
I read 5:09
